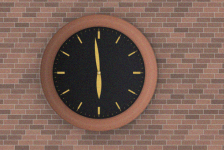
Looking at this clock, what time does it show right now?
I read 5:59
